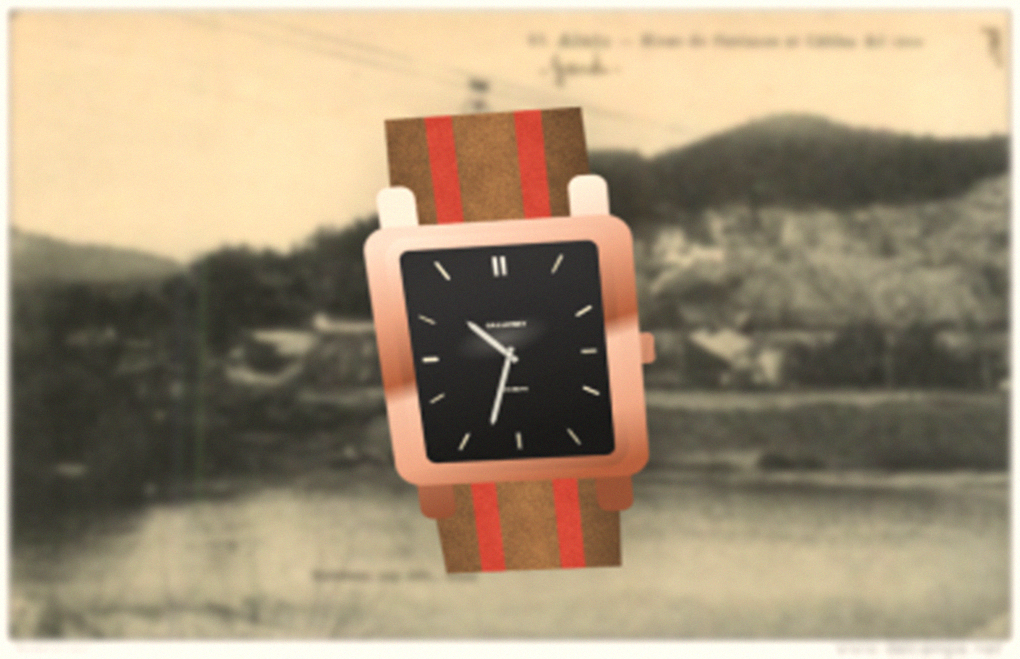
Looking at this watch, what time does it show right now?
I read 10:33
